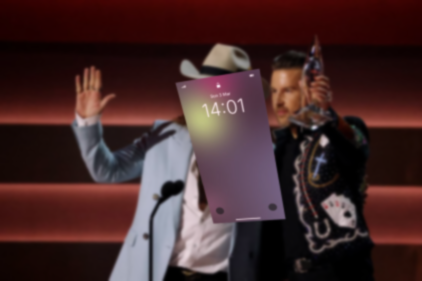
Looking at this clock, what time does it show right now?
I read 14:01
